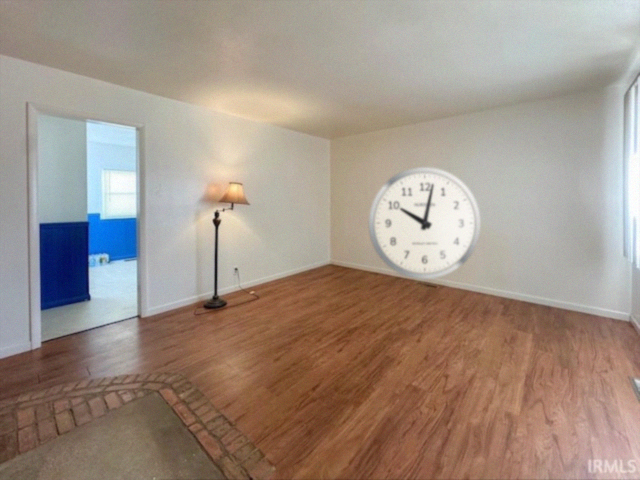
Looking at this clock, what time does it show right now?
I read 10:02
